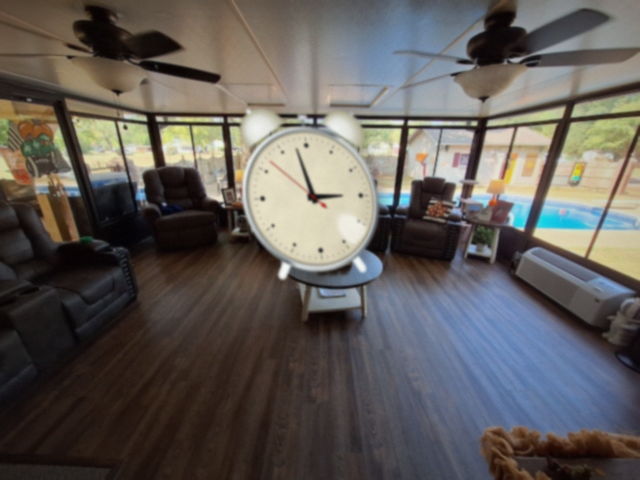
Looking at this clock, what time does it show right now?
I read 2:57:52
